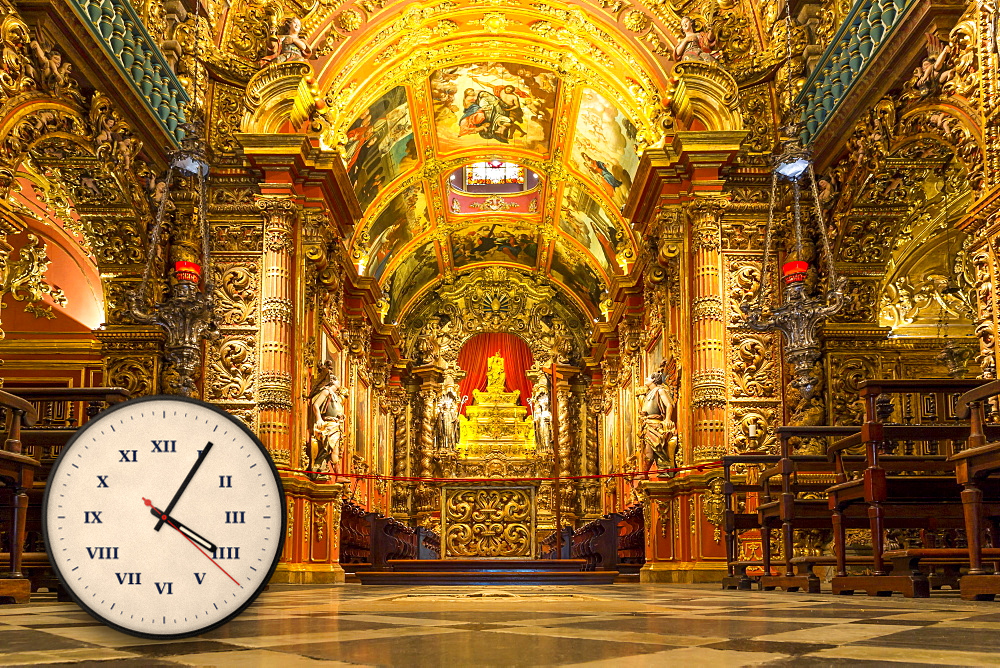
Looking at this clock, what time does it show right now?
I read 4:05:22
